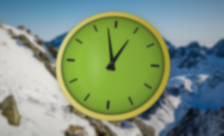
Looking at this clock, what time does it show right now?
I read 12:58
